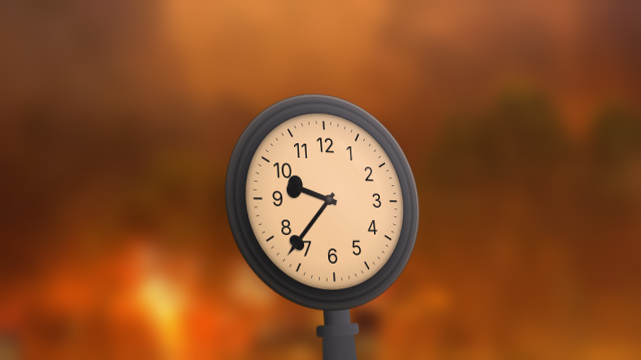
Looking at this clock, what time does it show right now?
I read 9:37
